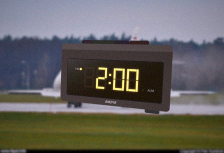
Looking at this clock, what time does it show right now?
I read 2:00
